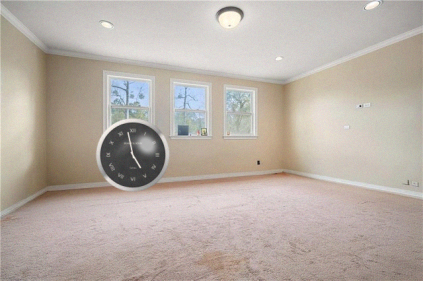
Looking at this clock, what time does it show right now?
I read 4:58
